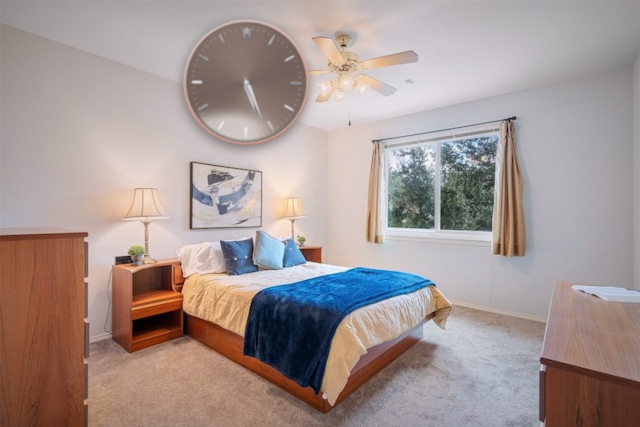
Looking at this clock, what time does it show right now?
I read 5:26
